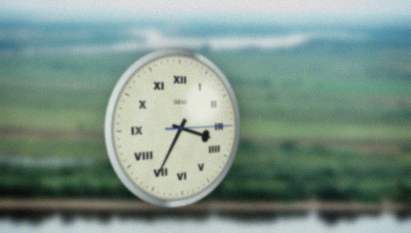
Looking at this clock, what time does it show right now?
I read 3:35:15
